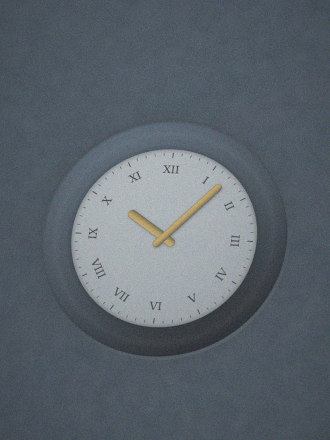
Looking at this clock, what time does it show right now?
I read 10:07
